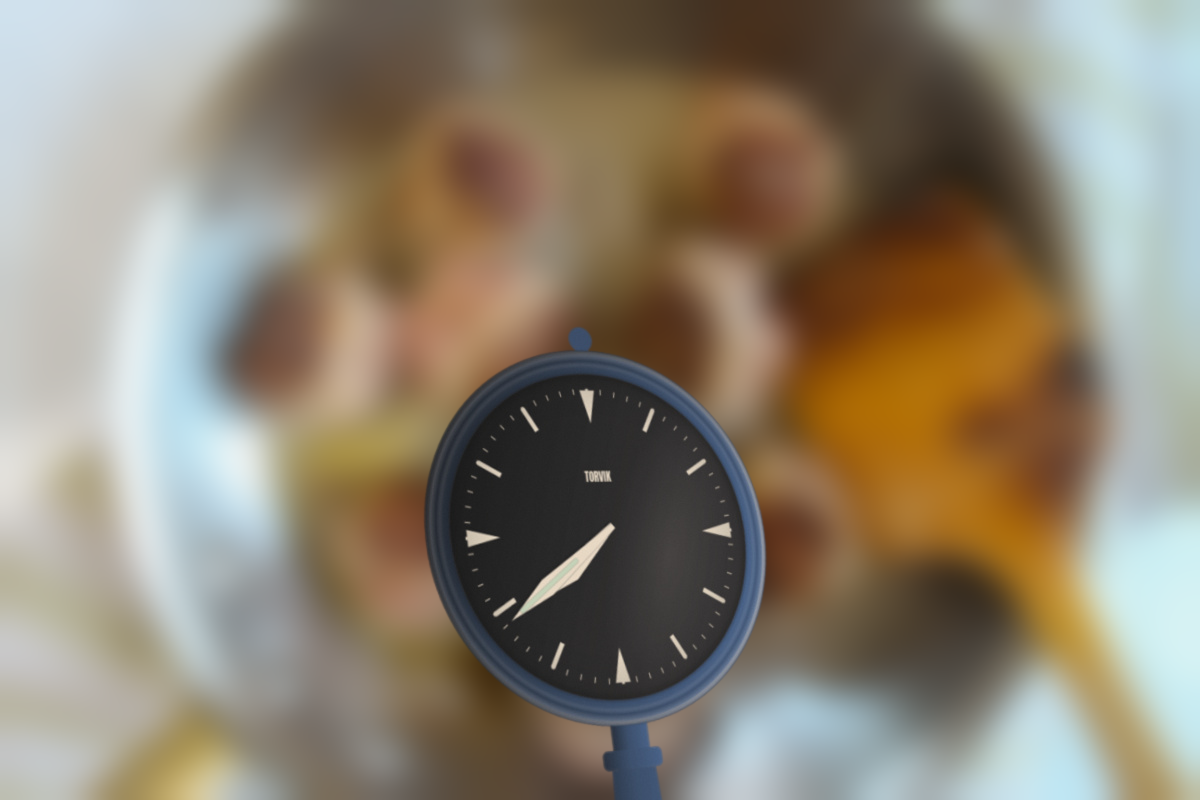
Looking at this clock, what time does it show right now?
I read 7:39
